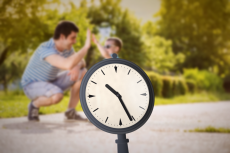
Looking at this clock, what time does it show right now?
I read 10:26
